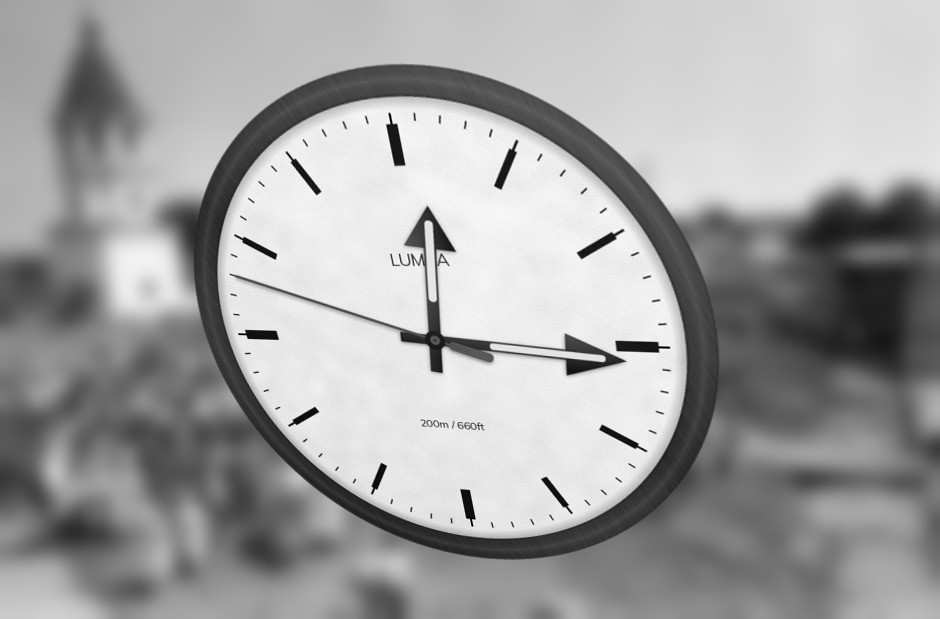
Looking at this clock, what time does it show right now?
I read 12:15:48
